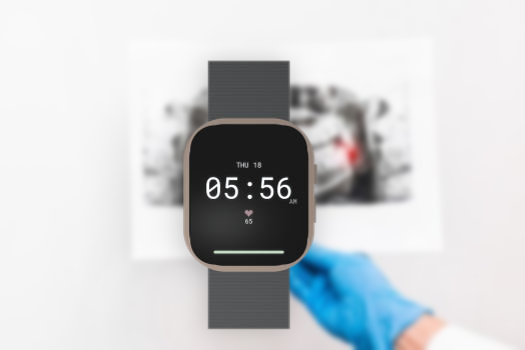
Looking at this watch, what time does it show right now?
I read 5:56
